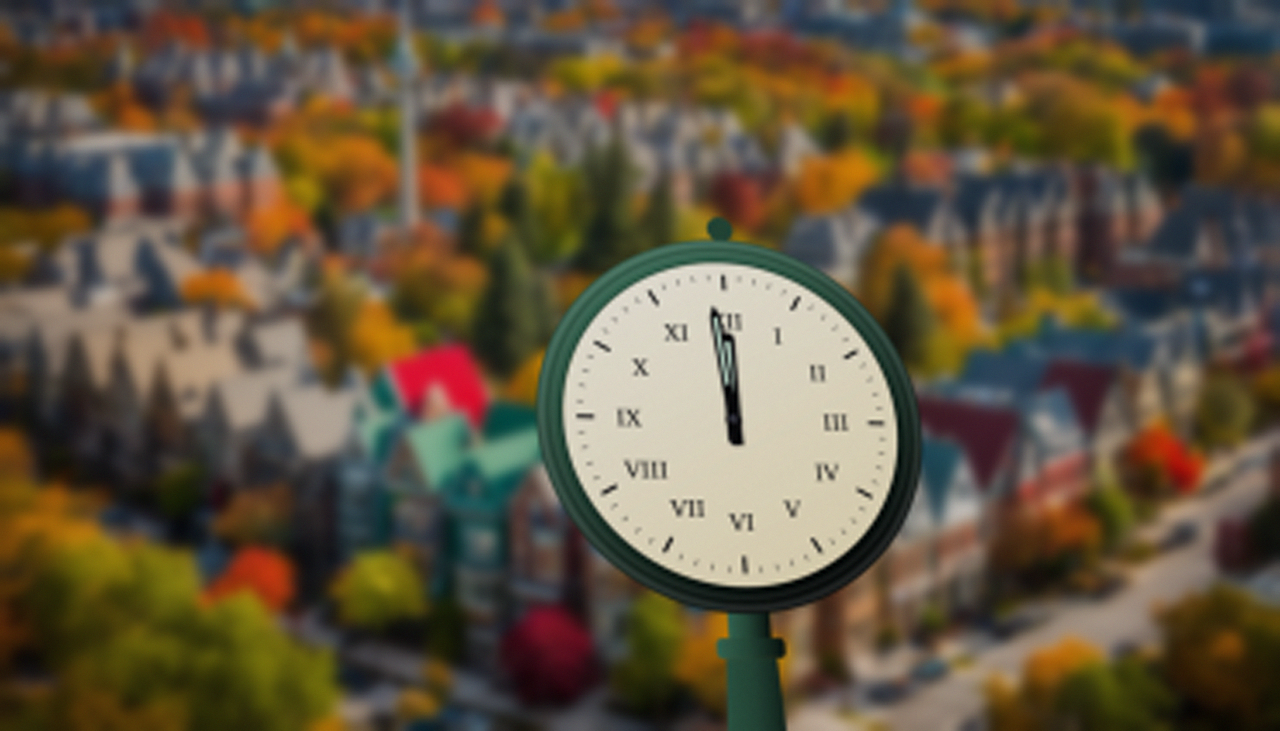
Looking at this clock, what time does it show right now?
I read 11:59
